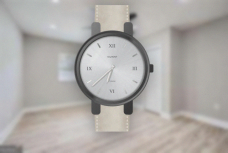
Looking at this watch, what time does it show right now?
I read 6:38
